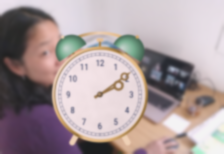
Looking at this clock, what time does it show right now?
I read 2:09
